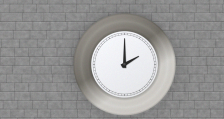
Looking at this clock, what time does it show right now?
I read 2:00
